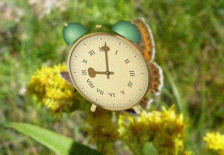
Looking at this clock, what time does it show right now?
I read 9:01
